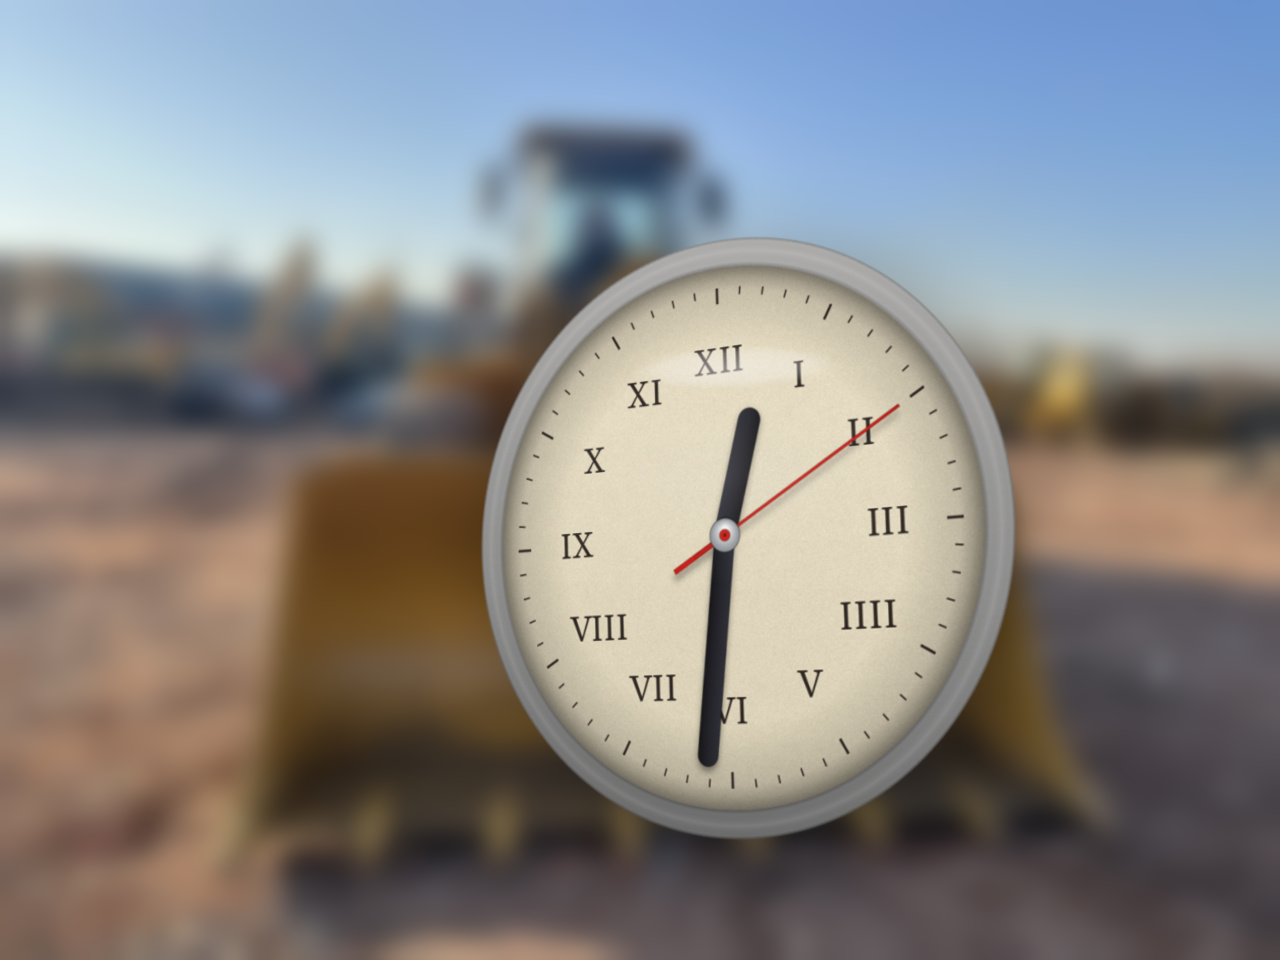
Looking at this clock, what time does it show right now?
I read 12:31:10
